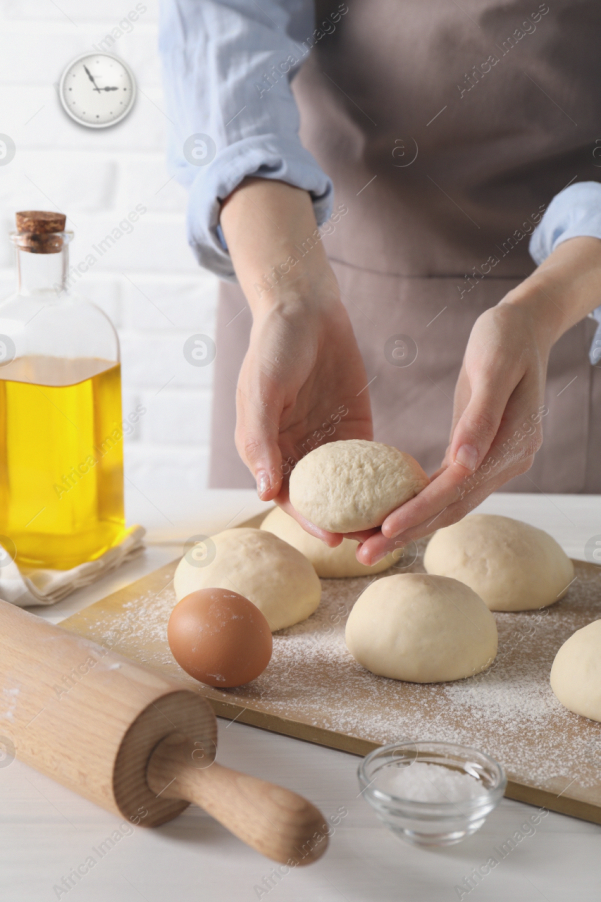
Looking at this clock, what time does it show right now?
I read 2:55
